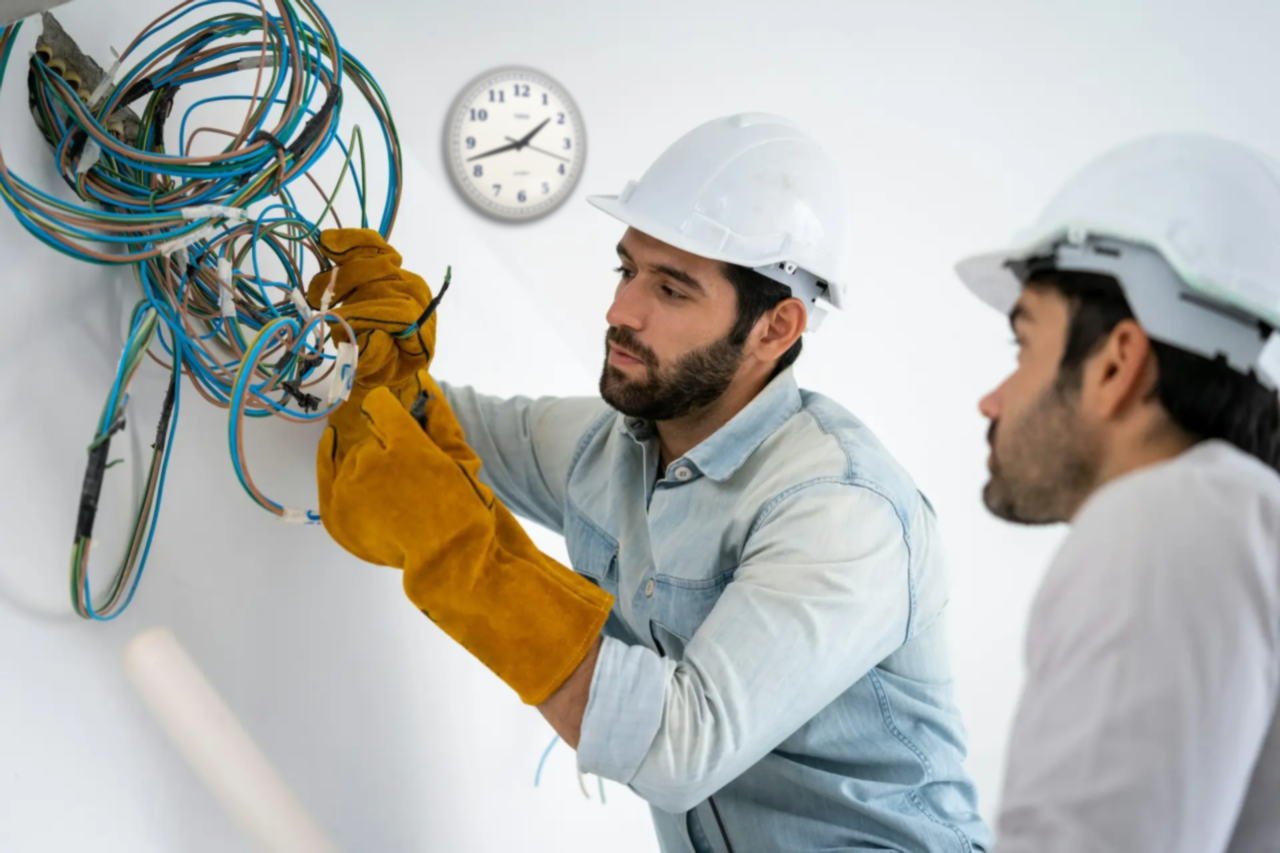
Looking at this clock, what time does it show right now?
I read 1:42:18
